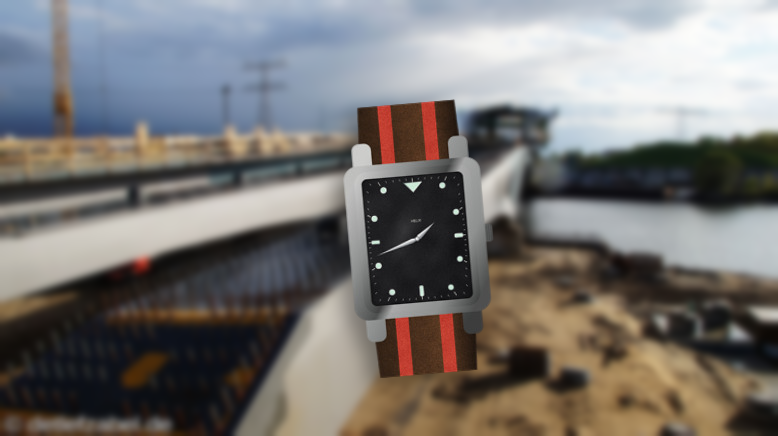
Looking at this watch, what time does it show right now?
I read 1:42
